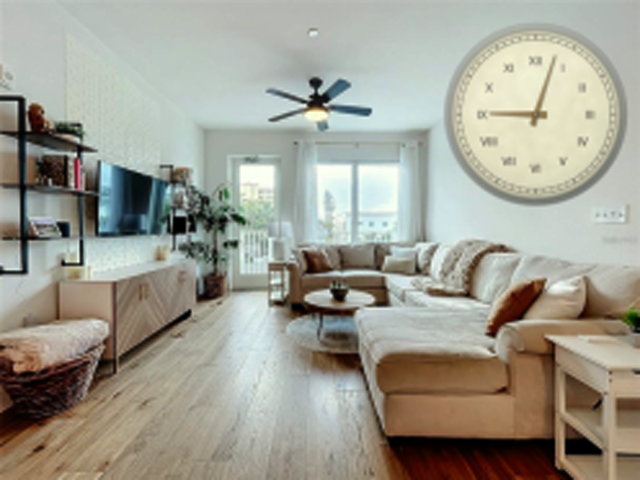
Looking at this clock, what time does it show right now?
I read 9:03
